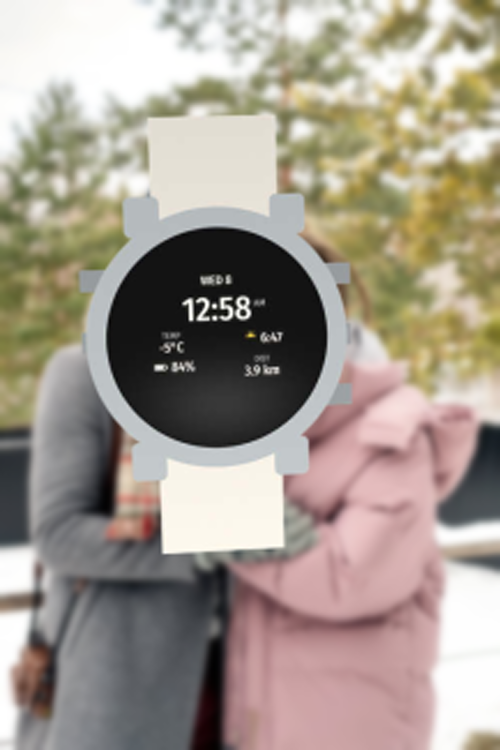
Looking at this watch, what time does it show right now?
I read 12:58
